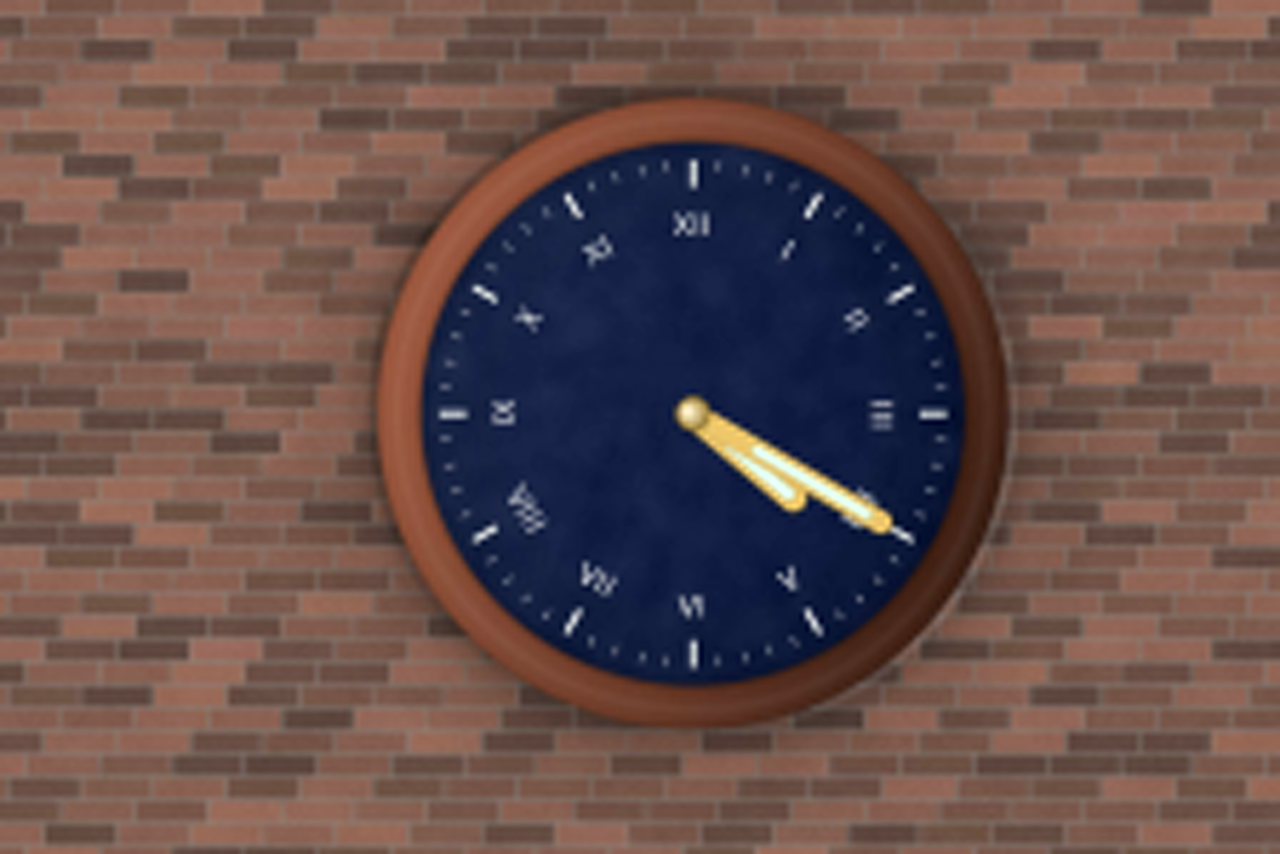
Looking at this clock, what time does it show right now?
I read 4:20
